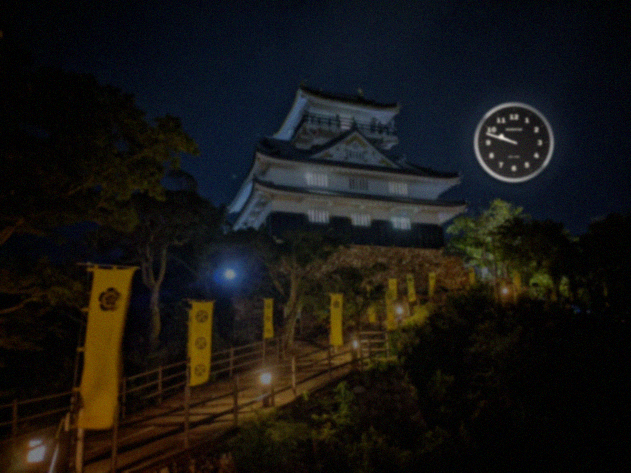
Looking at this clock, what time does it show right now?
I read 9:48
